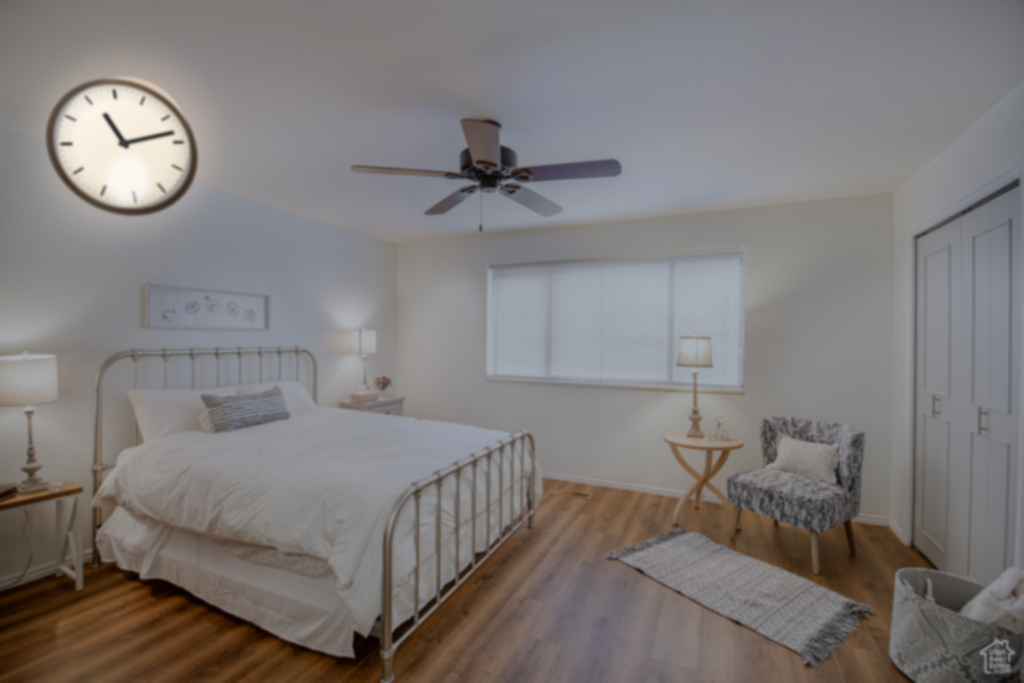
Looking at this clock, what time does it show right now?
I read 11:13
